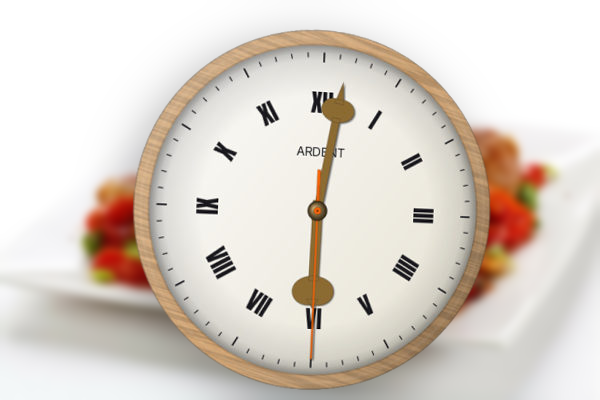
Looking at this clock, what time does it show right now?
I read 6:01:30
